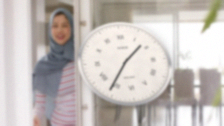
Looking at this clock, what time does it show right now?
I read 1:36
